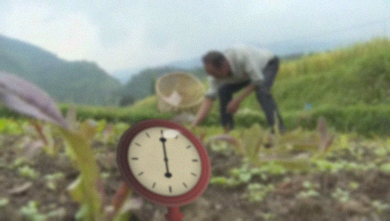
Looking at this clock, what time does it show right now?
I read 6:00
